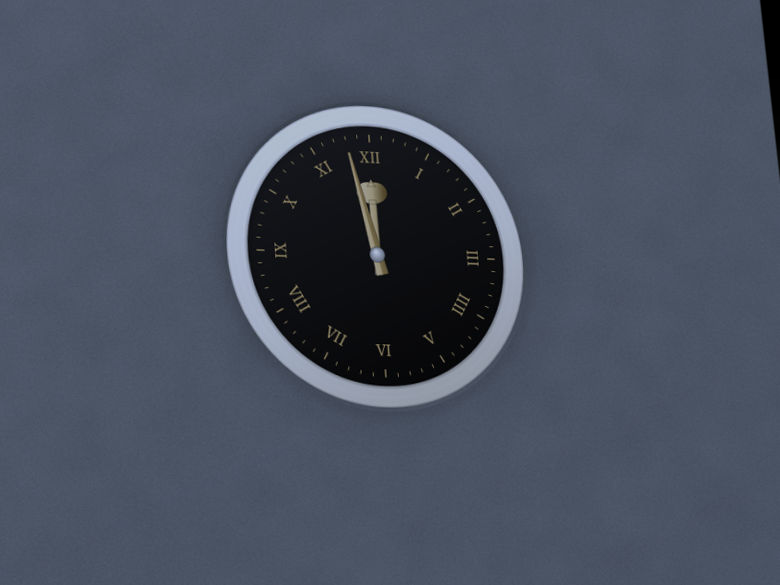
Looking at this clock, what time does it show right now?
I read 11:58
